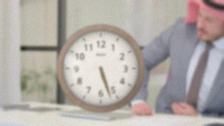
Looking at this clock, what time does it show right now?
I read 5:27
